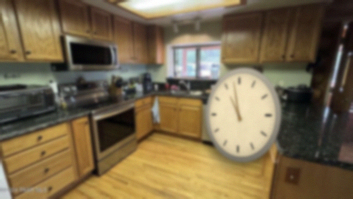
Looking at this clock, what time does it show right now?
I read 10:58
